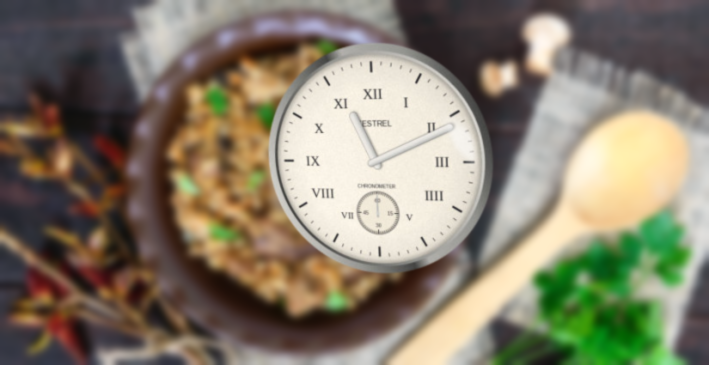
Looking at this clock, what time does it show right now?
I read 11:11
